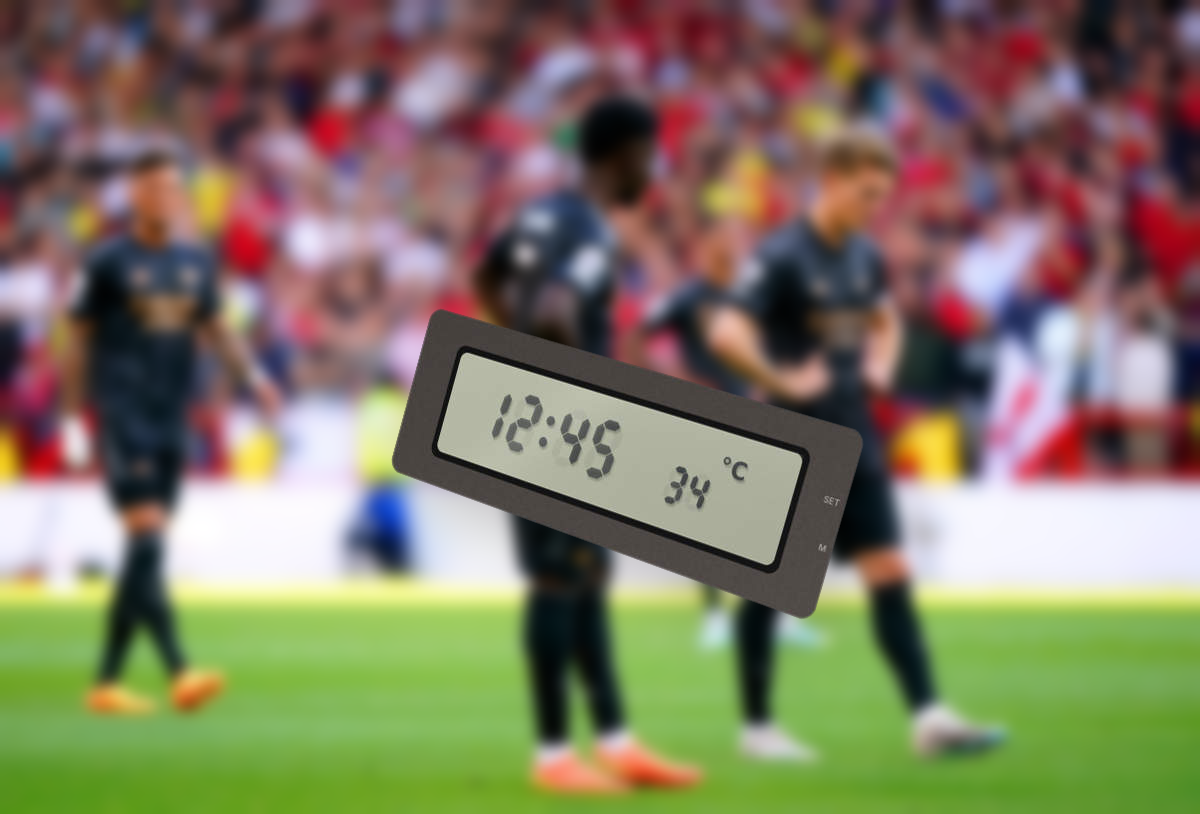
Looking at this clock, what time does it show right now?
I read 12:45
